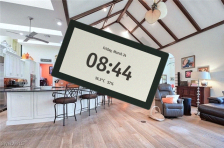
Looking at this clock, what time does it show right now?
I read 8:44
